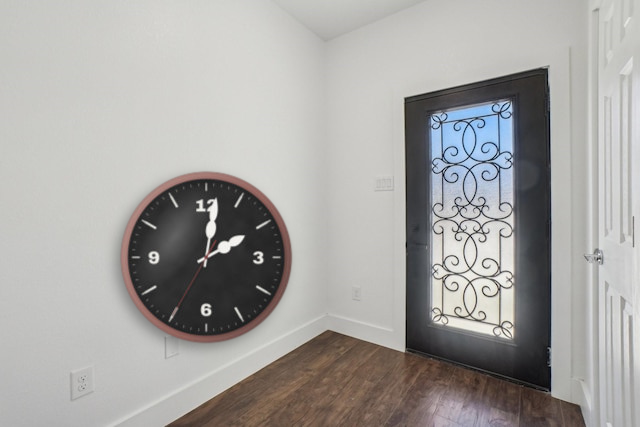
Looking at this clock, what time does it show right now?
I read 2:01:35
